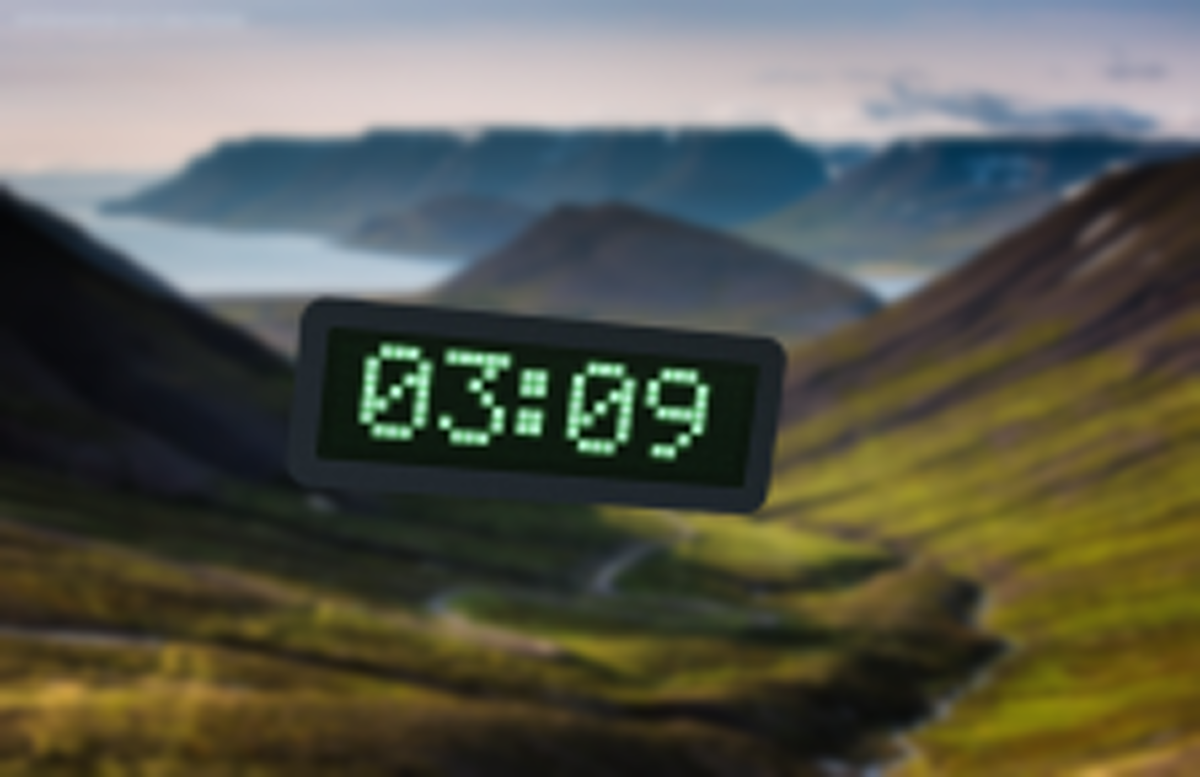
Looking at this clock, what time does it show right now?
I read 3:09
